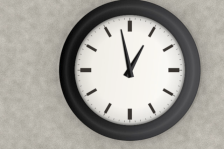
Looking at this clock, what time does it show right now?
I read 12:58
